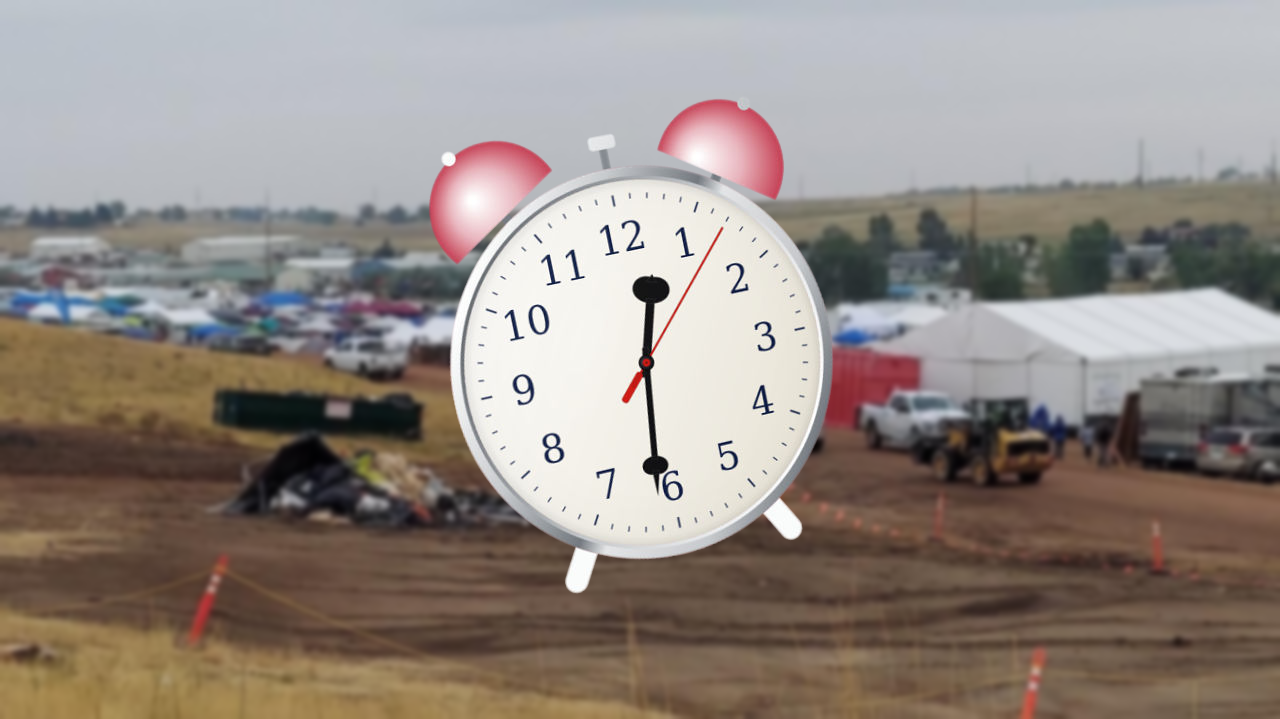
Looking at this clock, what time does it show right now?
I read 12:31:07
